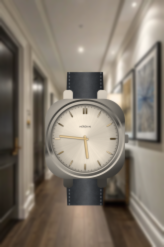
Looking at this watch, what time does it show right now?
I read 5:46
